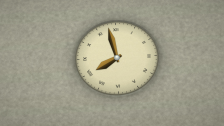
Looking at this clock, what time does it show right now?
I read 7:58
